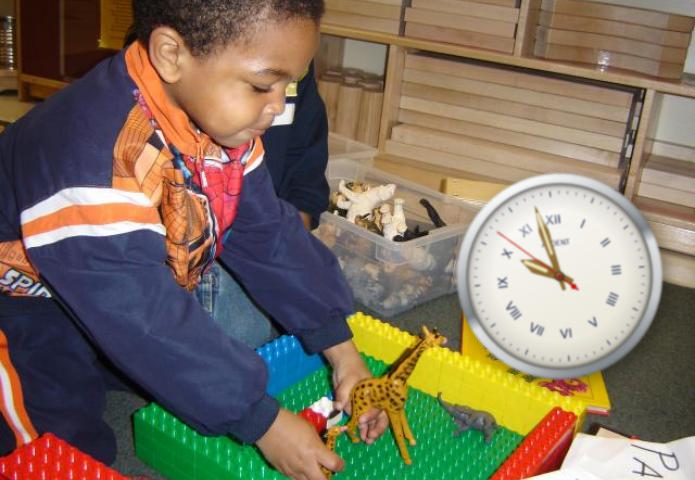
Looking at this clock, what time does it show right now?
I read 9:57:52
